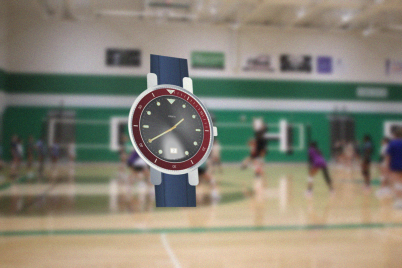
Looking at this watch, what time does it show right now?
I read 1:40
